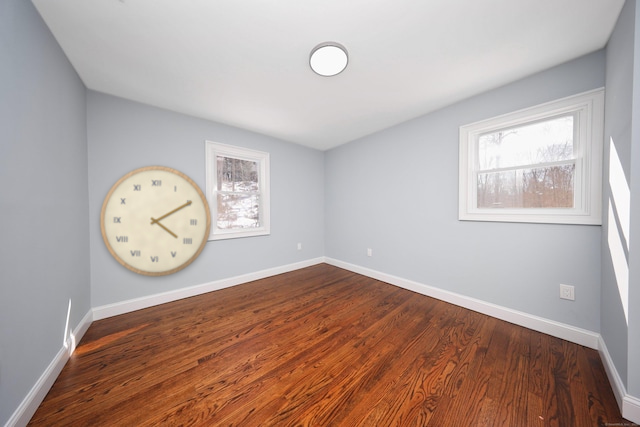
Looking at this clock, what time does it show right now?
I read 4:10
